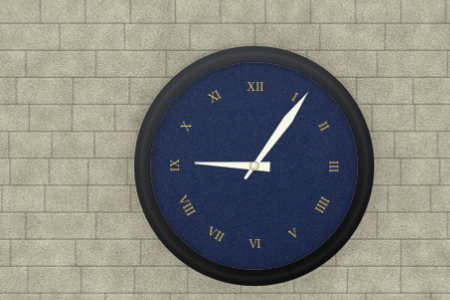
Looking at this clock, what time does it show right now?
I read 9:06
